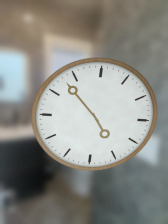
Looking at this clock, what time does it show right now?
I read 4:53
